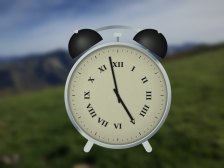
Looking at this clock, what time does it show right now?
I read 4:58
